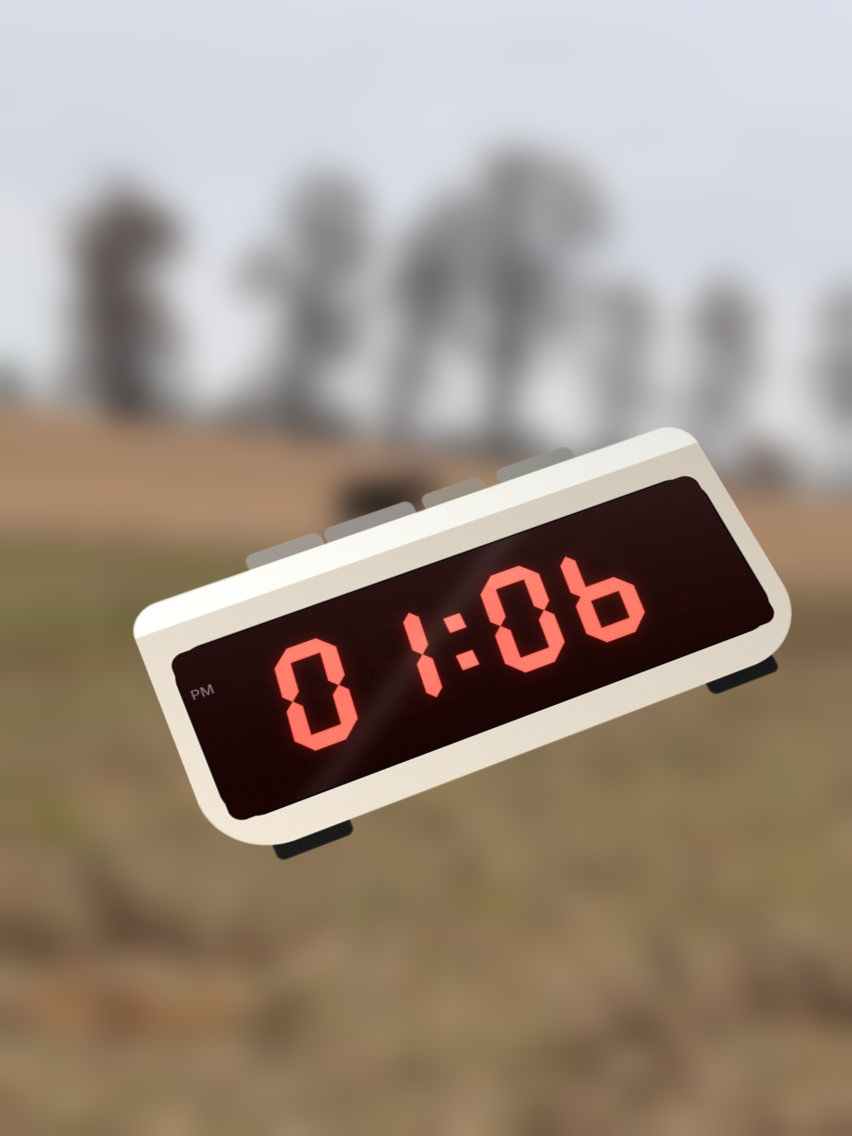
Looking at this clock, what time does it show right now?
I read 1:06
